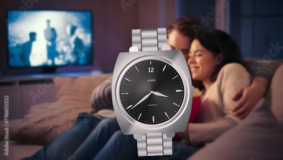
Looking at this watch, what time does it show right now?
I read 3:39
